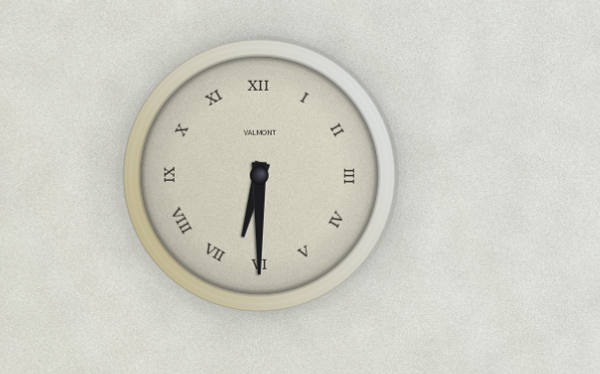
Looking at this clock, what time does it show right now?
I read 6:30
